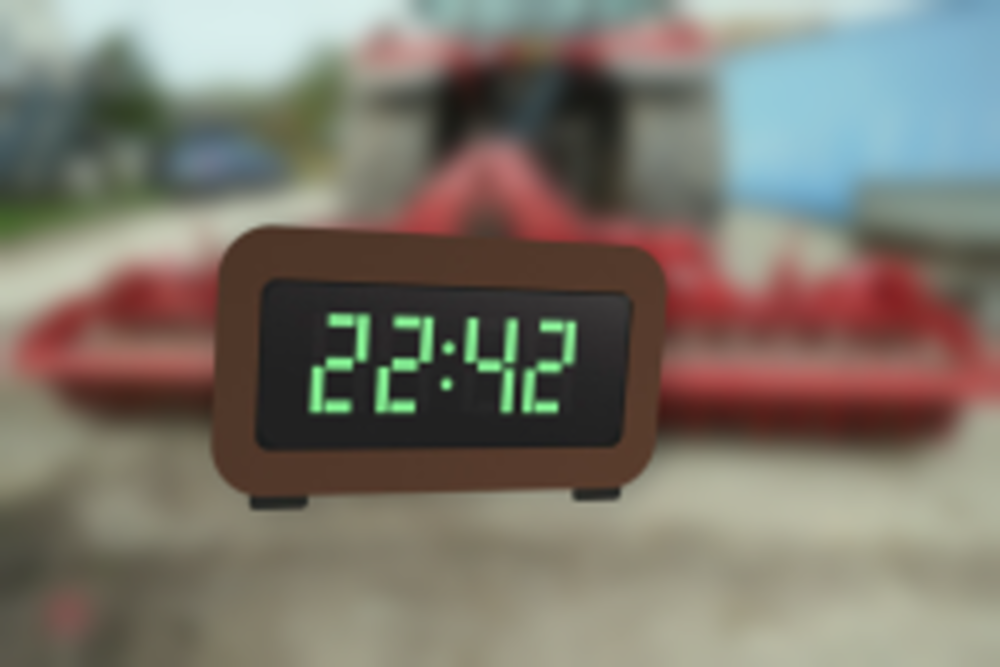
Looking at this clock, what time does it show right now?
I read 22:42
